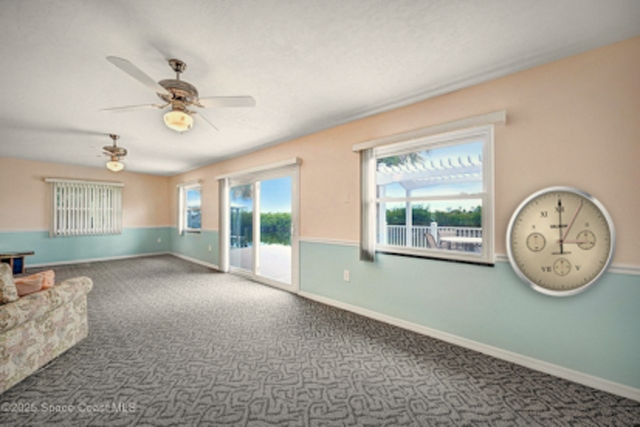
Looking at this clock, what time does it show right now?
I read 3:05
